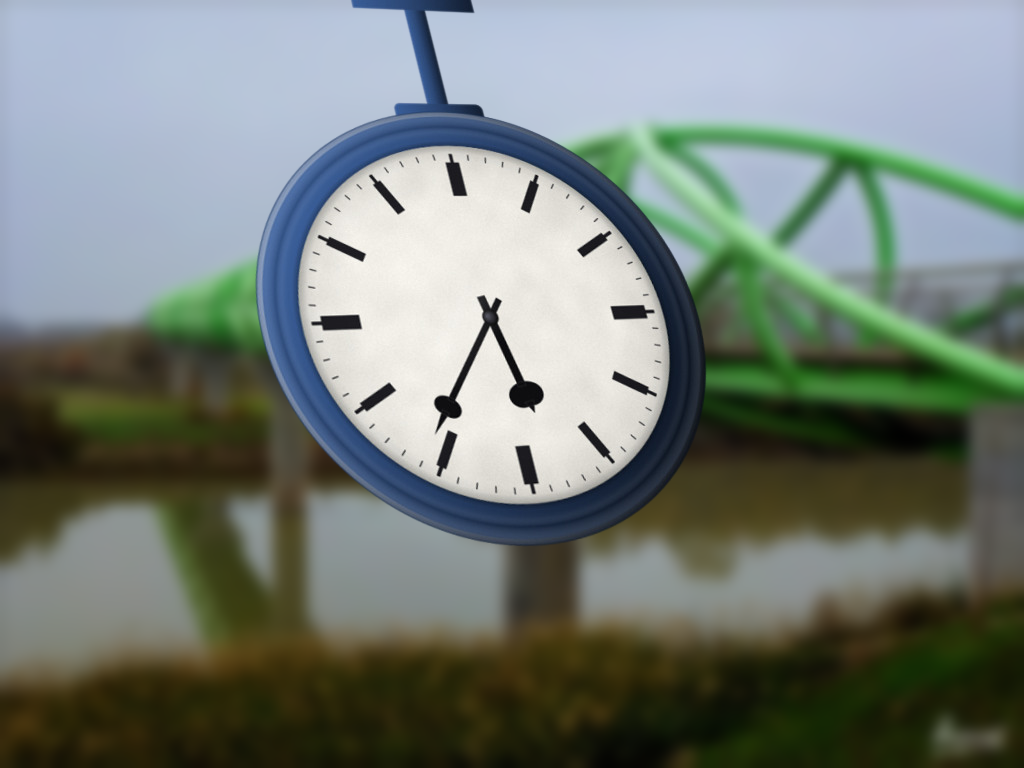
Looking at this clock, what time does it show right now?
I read 5:36
